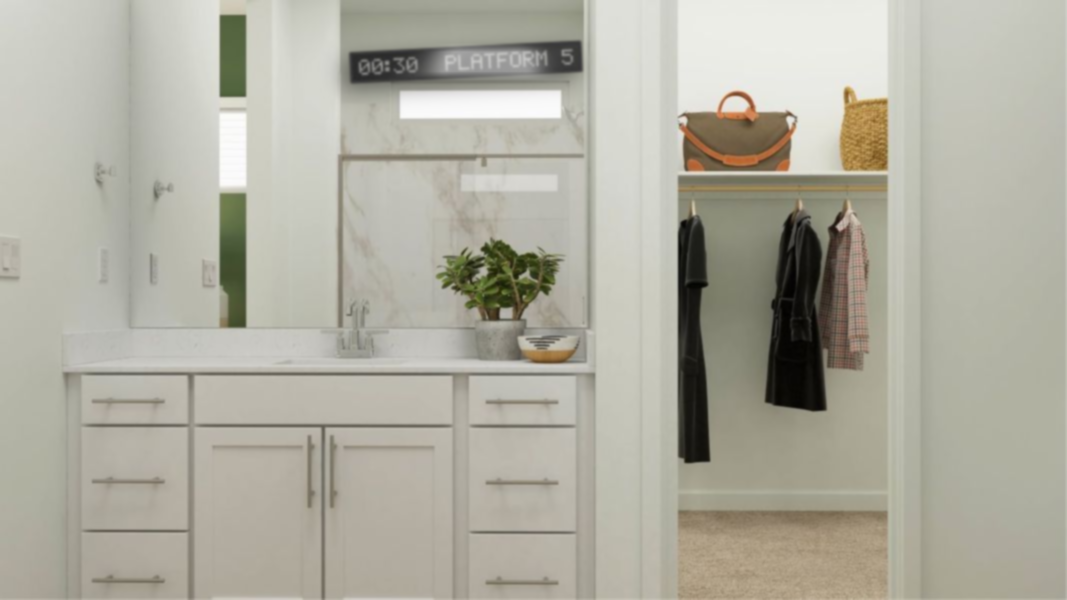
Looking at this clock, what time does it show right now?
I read 0:30
